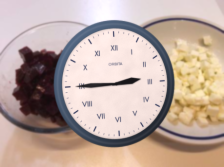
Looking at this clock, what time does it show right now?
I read 2:45
